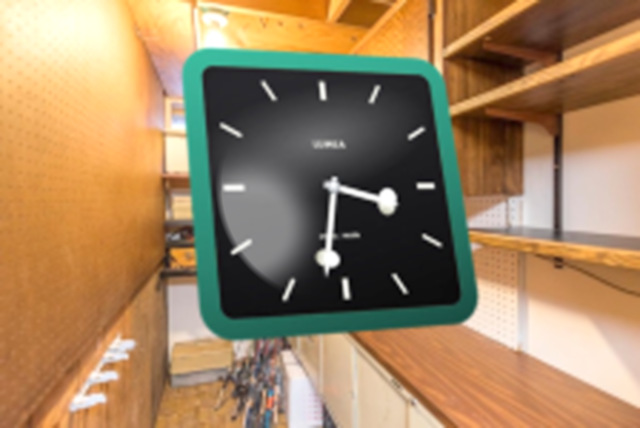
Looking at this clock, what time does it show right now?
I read 3:32
